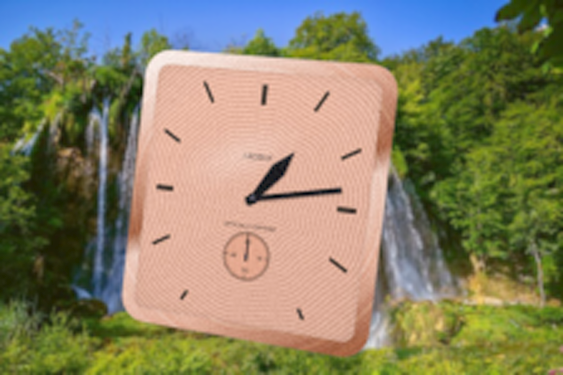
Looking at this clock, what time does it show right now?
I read 1:13
